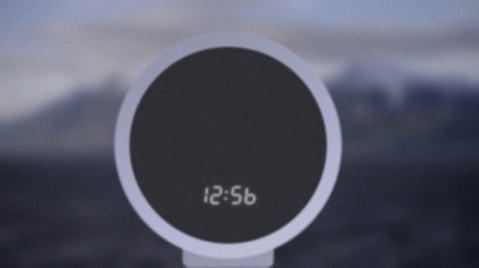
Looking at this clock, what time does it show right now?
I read 12:56
